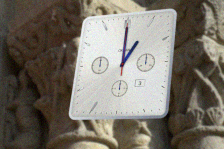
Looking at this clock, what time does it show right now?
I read 1:00
